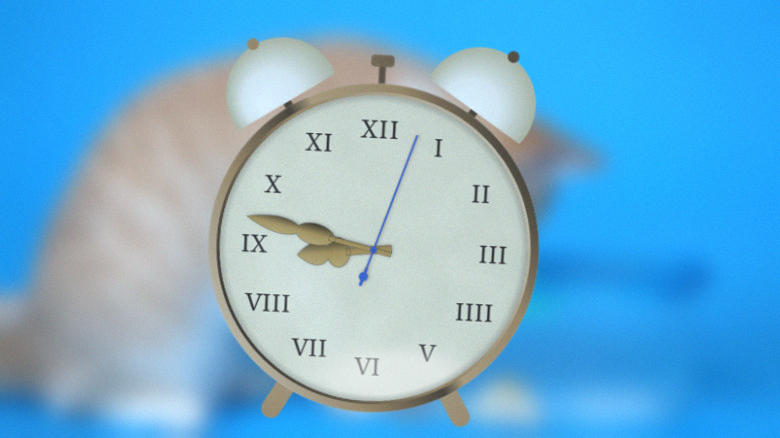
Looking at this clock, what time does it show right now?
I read 8:47:03
